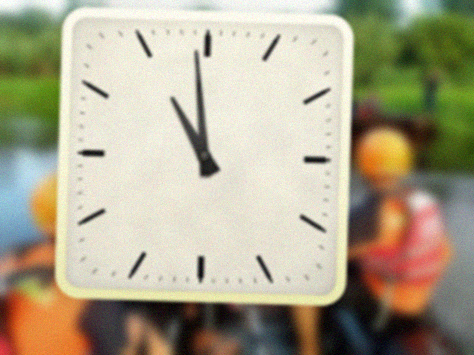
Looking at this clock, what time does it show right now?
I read 10:59
